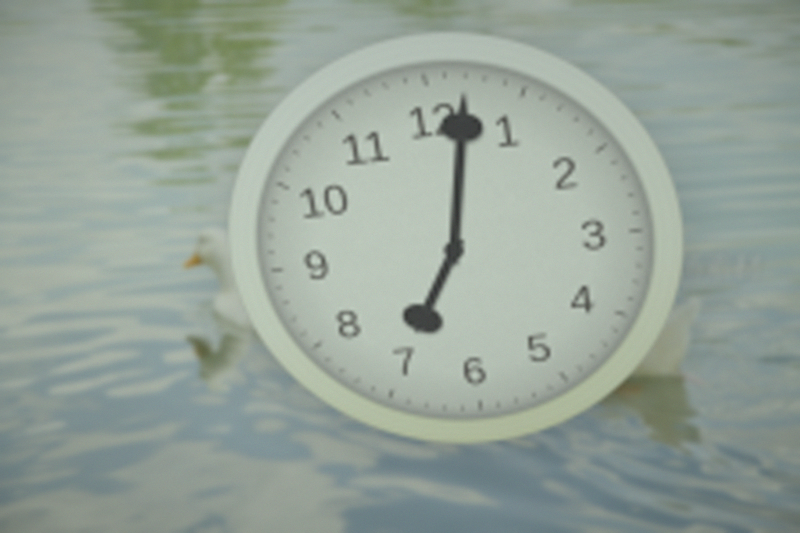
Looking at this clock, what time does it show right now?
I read 7:02
